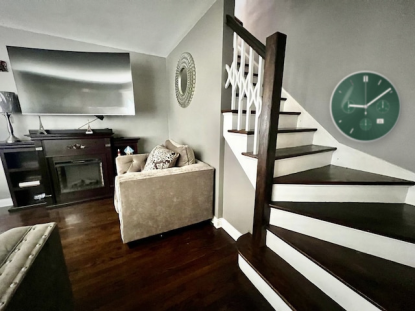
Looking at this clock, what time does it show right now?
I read 9:09
